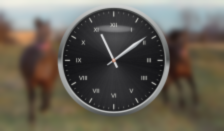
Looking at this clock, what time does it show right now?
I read 11:09
